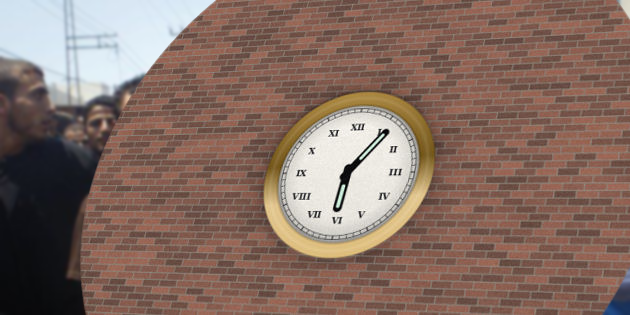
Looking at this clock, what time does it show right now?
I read 6:06
